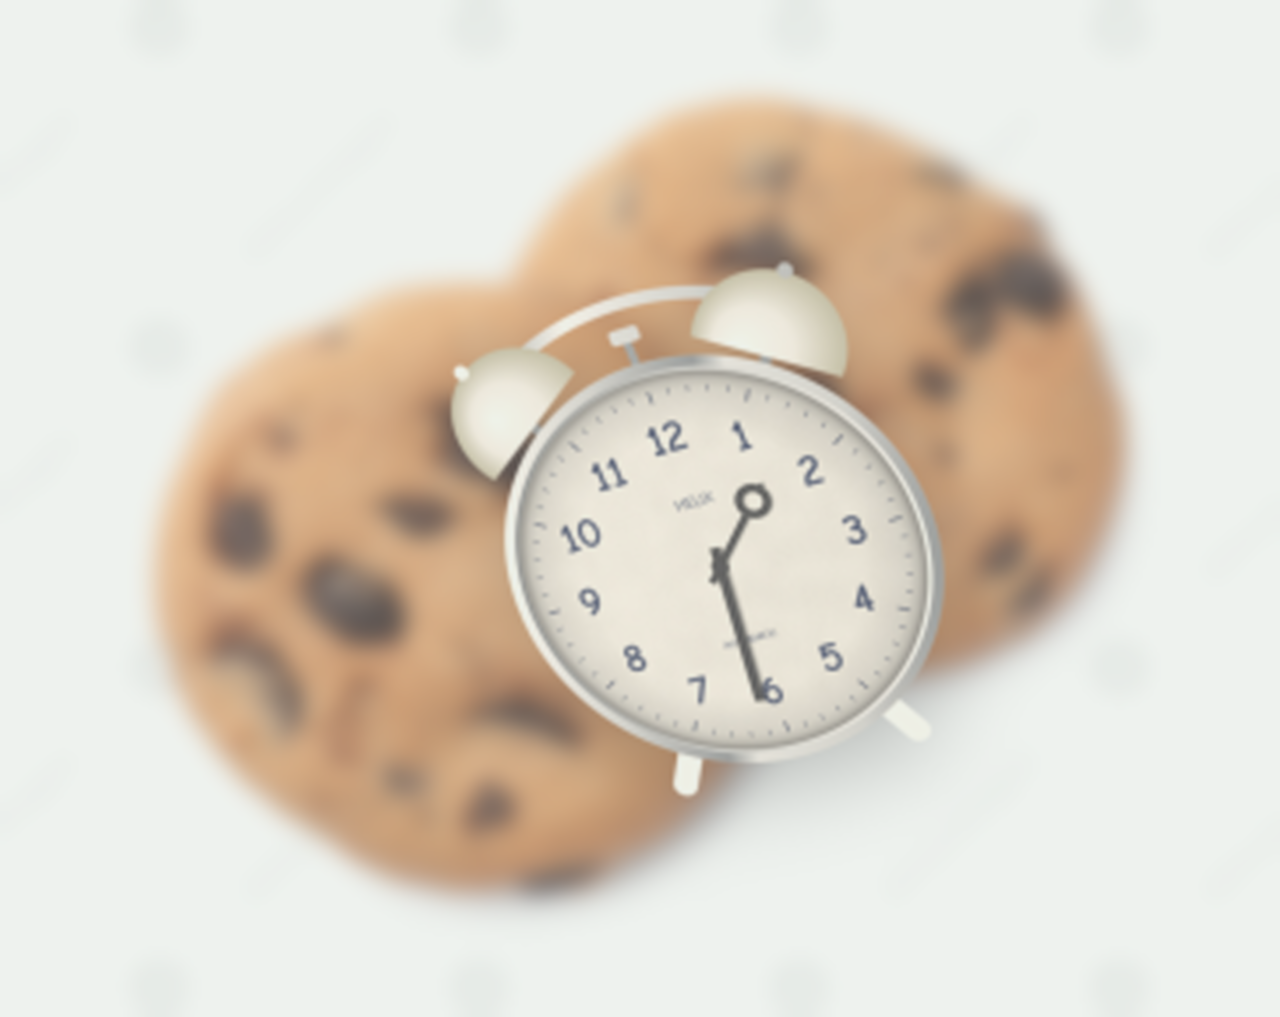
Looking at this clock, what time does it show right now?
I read 1:31
